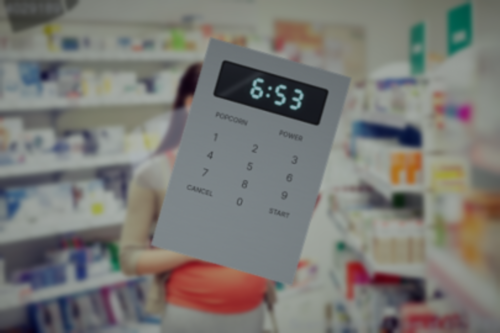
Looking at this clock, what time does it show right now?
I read 6:53
